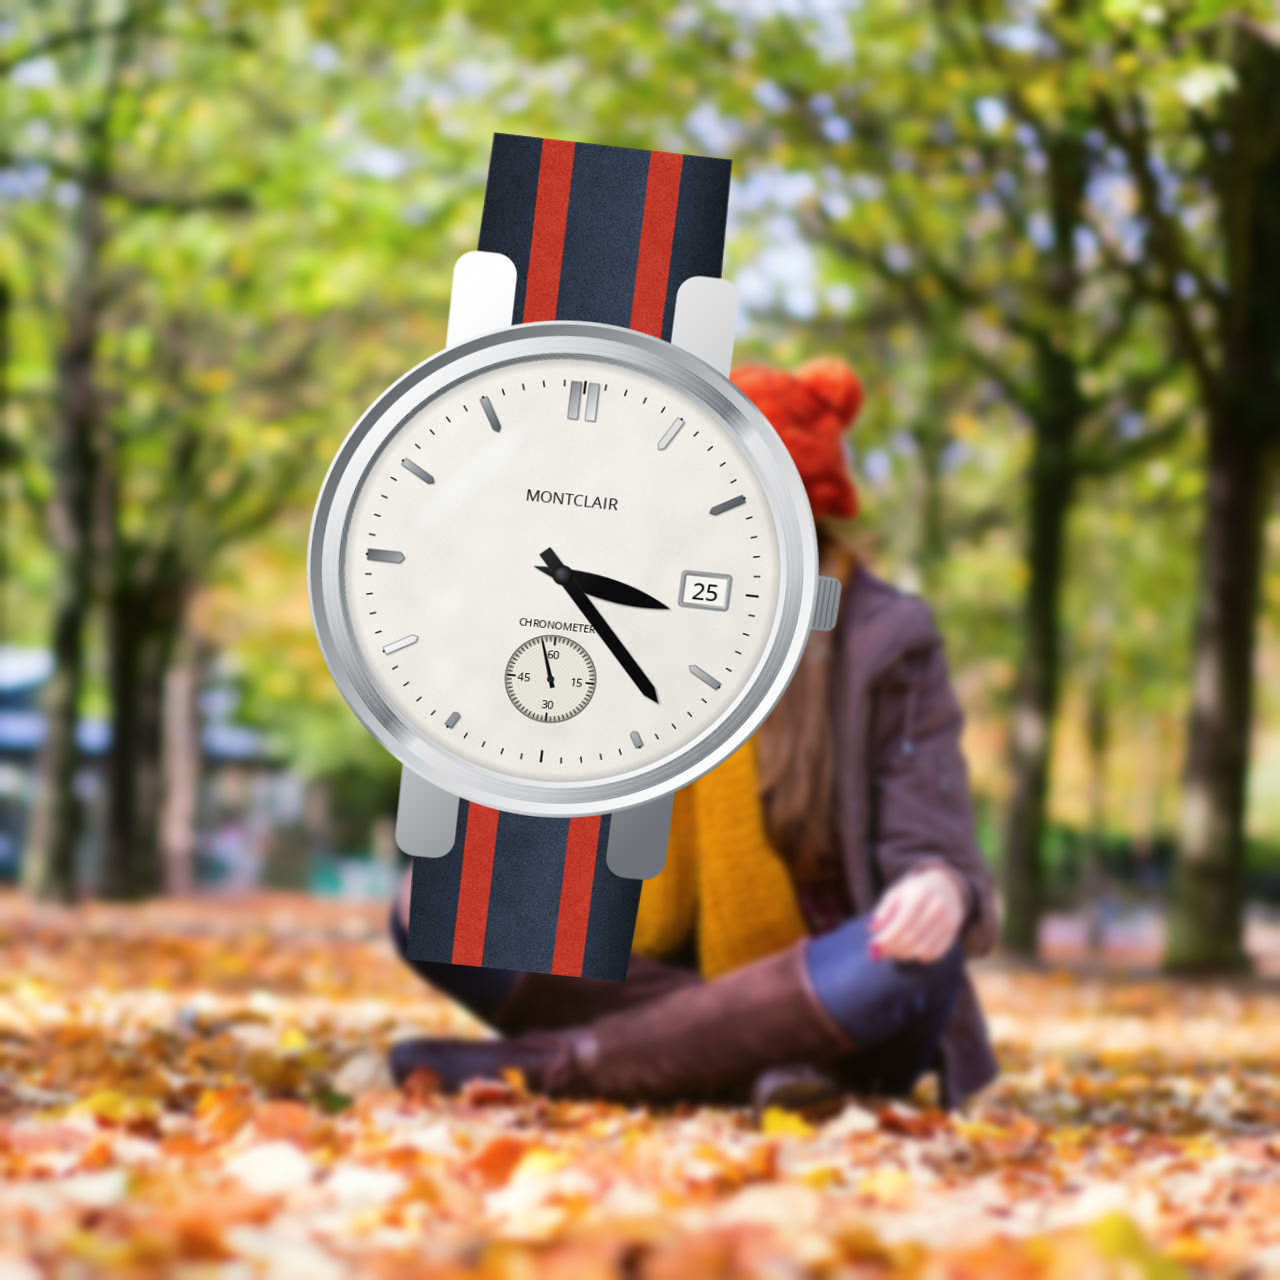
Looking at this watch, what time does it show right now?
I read 3:22:57
